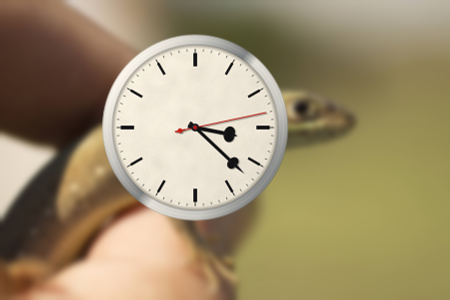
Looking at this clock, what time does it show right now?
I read 3:22:13
